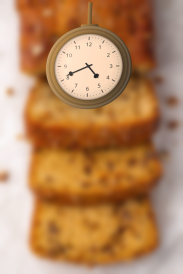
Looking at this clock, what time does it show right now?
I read 4:41
